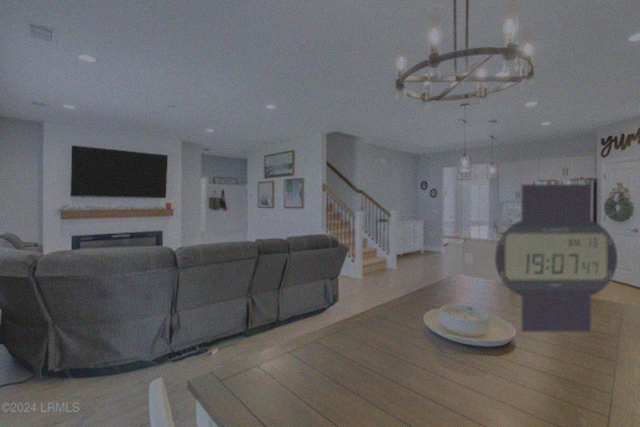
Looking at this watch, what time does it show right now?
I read 19:07:47
